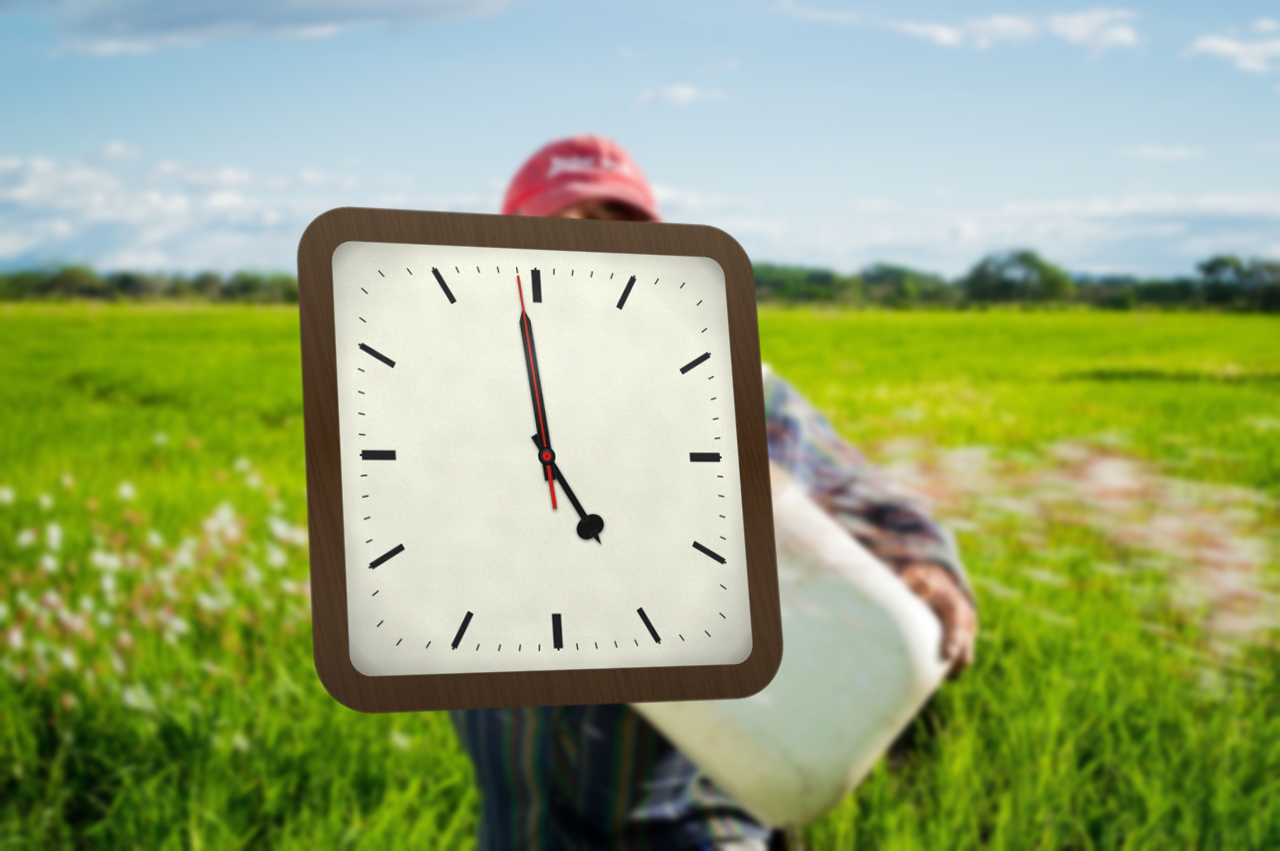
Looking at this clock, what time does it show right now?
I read 4:58:59
